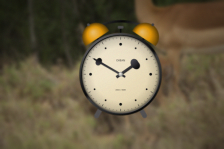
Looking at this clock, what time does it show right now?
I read 1:50
